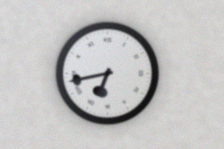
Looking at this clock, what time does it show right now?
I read 6:43
